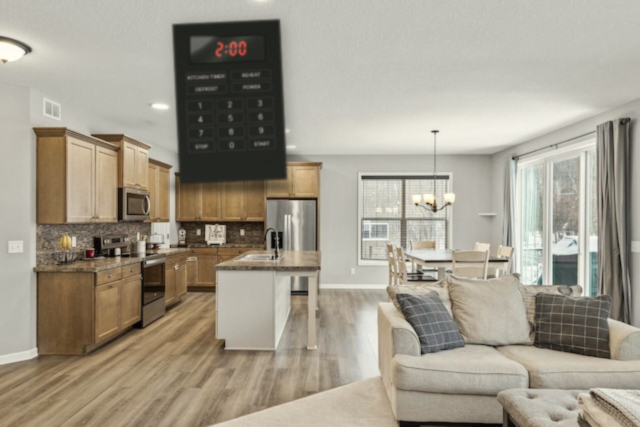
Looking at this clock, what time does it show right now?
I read 2:00
